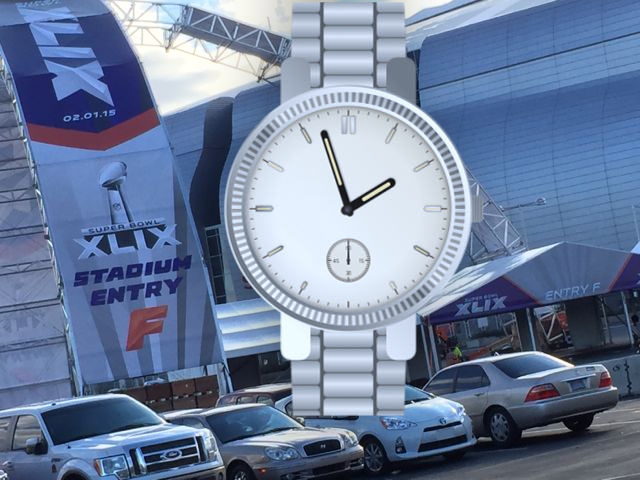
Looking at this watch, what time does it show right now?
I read 1:57
